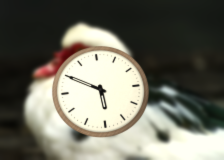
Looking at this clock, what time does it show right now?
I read 5:50
